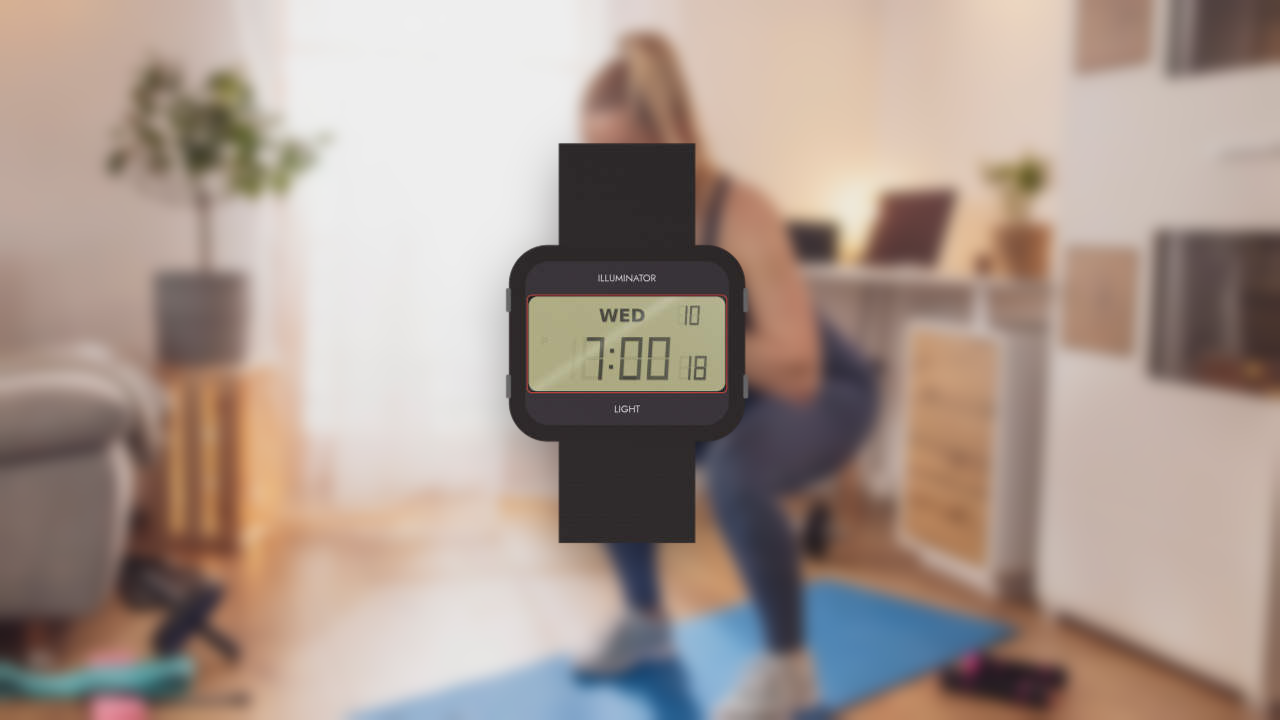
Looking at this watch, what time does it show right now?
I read 7:00:18
